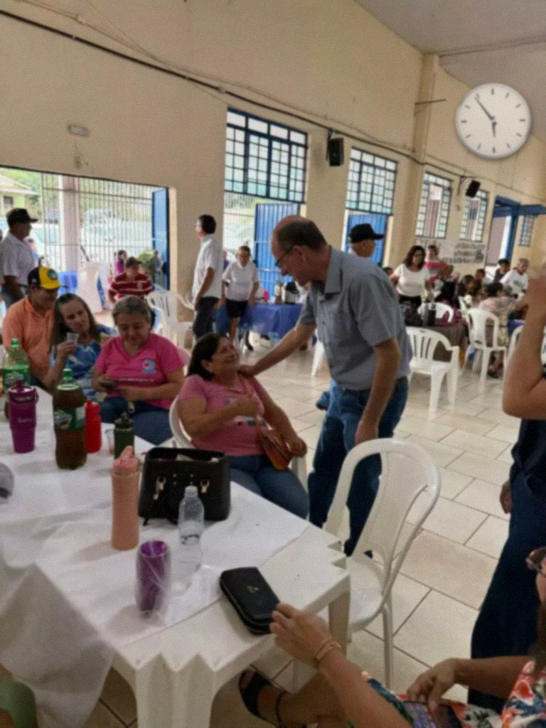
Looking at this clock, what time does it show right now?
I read 5:54
